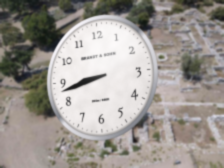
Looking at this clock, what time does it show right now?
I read 8:43
